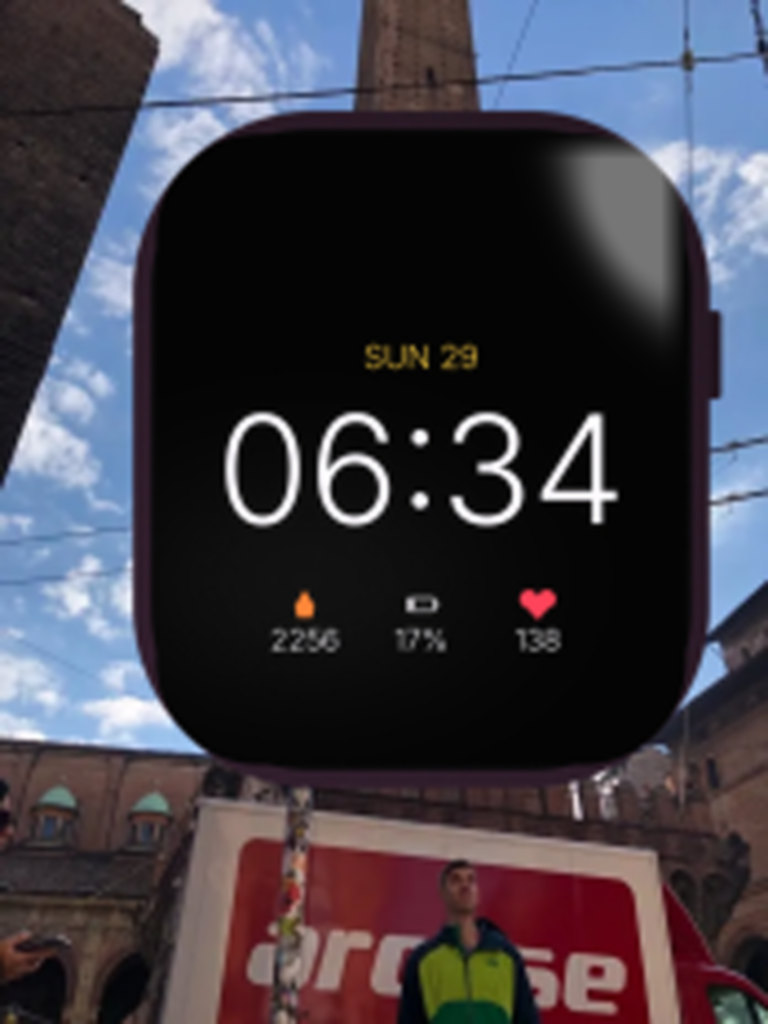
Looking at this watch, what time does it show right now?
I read 6:34
